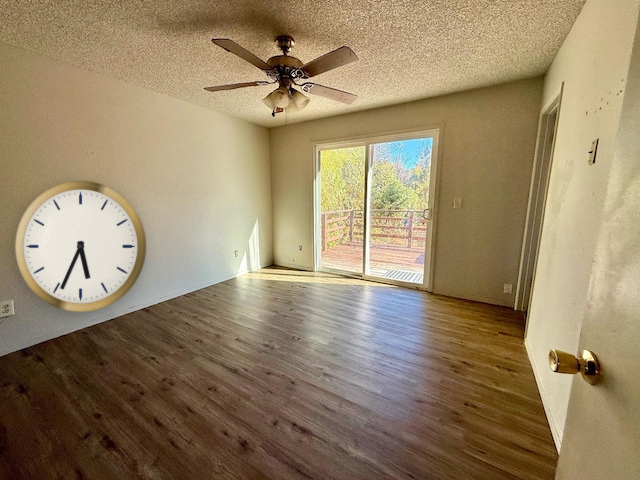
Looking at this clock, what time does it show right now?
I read 5:34
